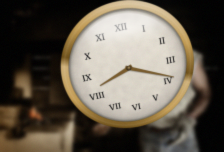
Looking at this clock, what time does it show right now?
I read 8:19
